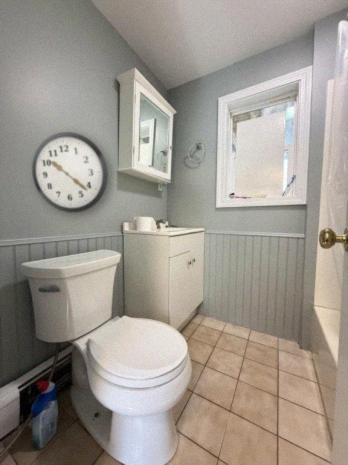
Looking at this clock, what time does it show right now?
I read 10:22
